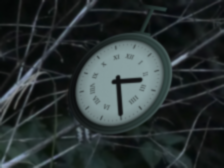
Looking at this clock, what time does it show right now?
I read 2:25
